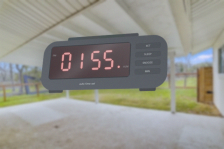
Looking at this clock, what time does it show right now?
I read 1:55
